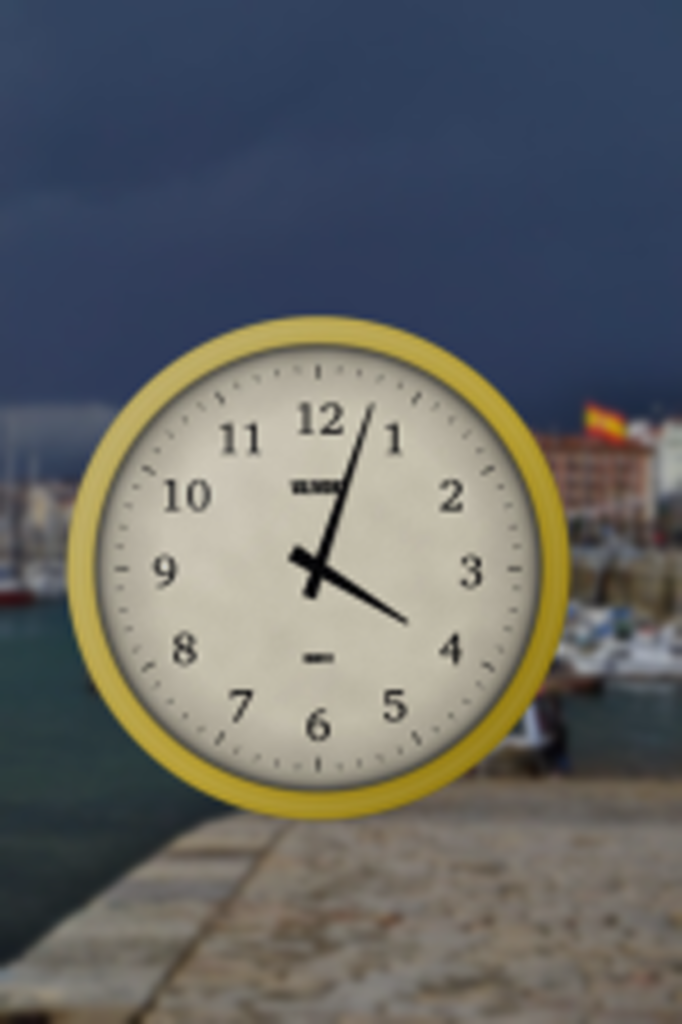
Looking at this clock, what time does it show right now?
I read 4:03
